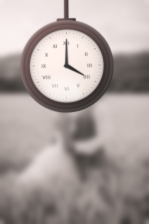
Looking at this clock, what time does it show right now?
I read 4:00
